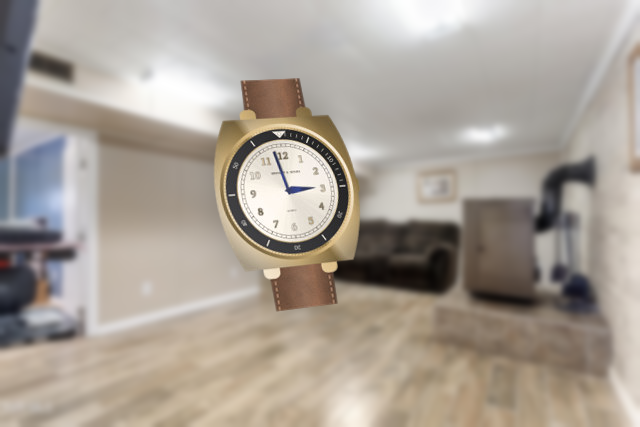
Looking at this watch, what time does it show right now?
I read 2:58
